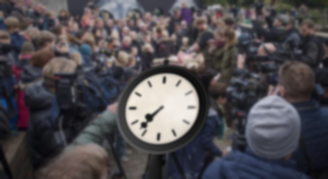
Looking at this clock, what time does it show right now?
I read 7:37
